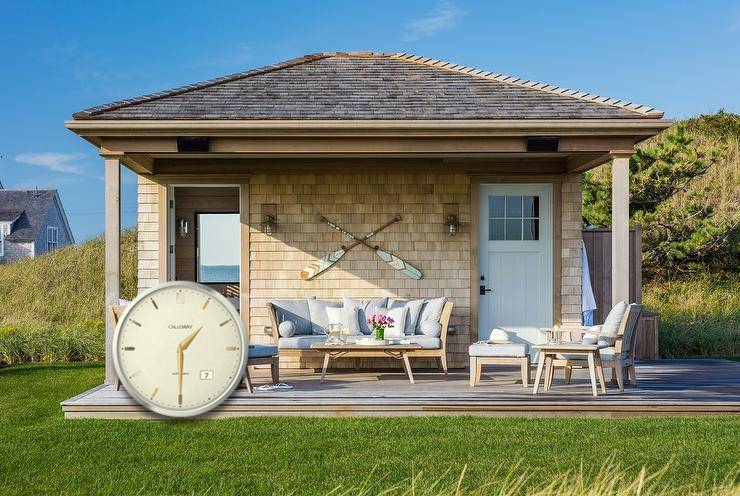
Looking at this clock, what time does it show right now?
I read 1:30
